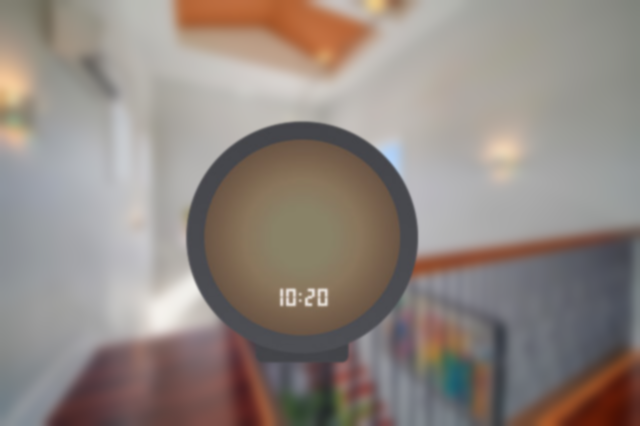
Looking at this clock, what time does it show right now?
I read 10:20
